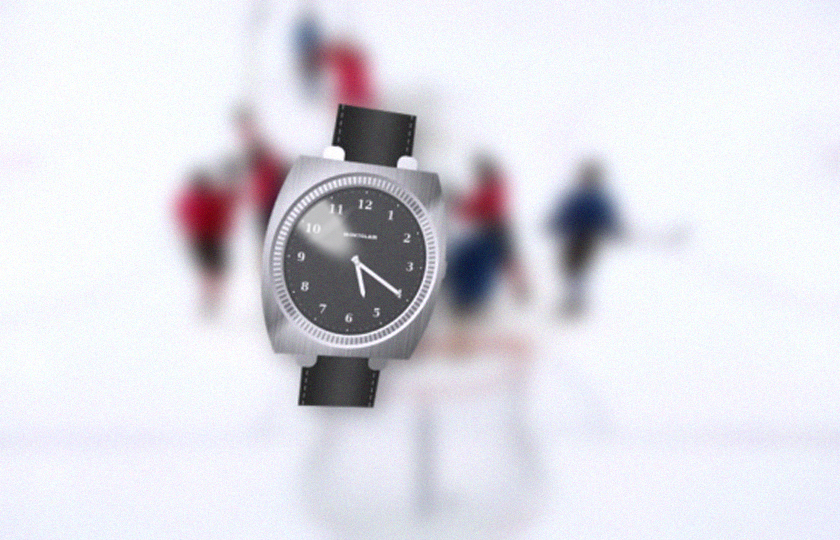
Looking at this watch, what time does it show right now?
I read 5:20
